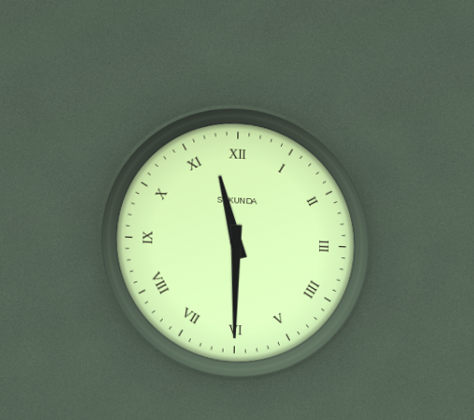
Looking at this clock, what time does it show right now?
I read 11:30
